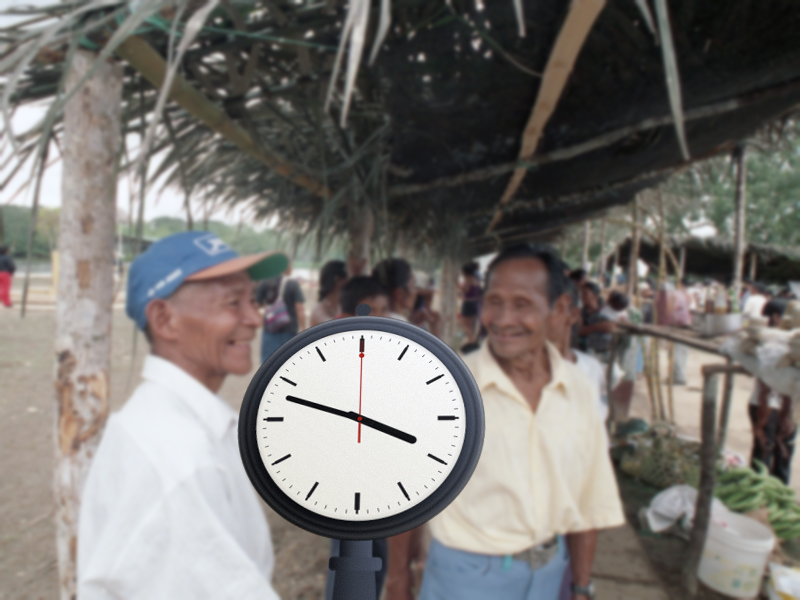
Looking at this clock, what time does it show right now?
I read 3:48:00
